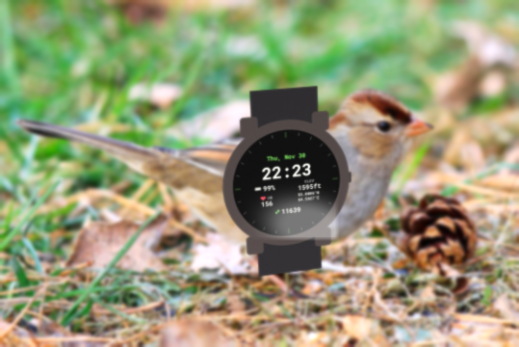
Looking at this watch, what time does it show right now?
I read 22:23
